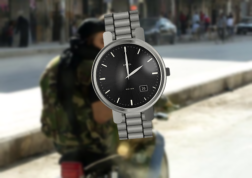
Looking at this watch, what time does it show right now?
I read 2:00
